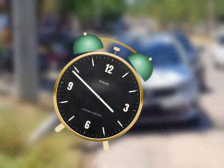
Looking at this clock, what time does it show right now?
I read 3:49
